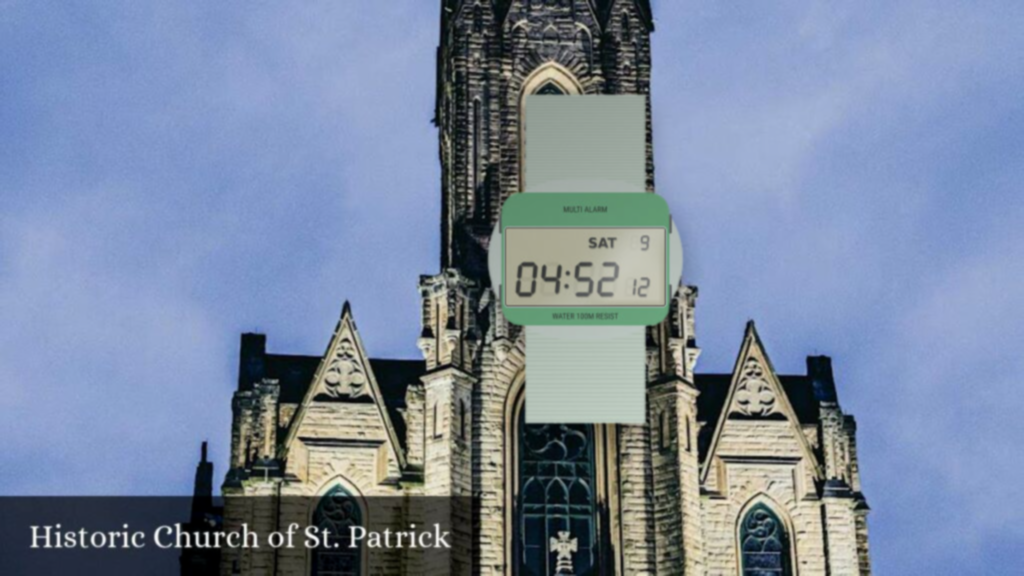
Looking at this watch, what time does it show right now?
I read 4:52:12
